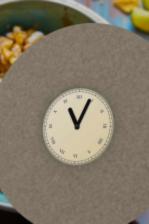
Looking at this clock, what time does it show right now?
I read 11:04
